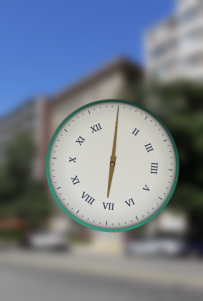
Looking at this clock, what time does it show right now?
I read 7:05
